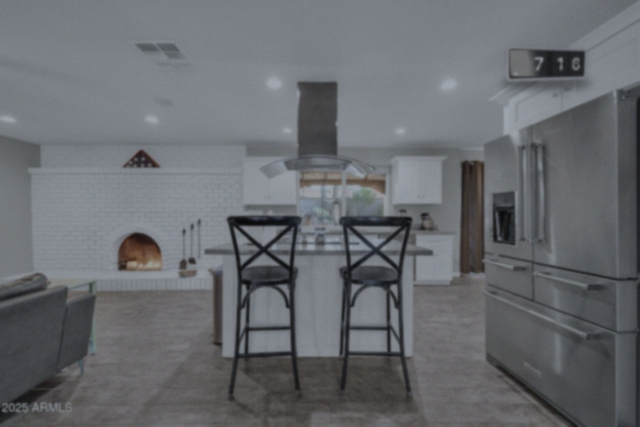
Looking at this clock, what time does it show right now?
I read 7:16
